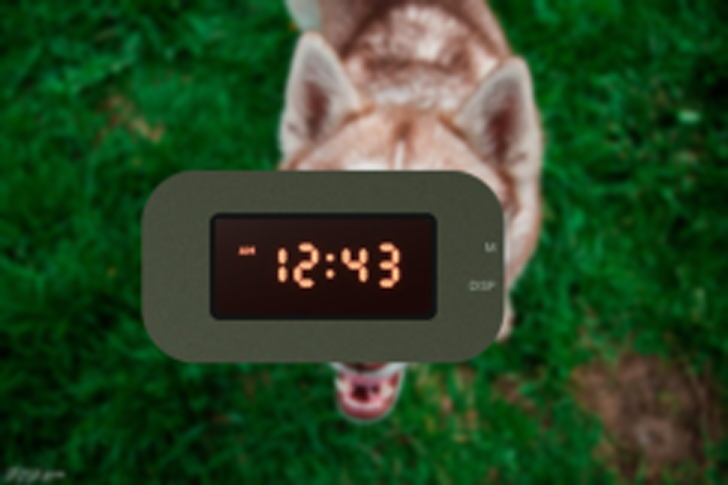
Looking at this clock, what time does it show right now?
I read 12:43
